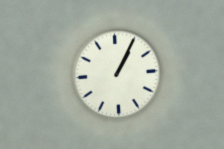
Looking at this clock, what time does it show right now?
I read 1:05
